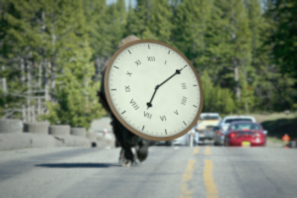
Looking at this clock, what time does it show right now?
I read 7:10
